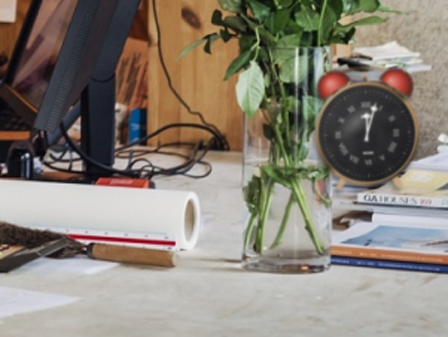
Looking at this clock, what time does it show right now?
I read 12:03
